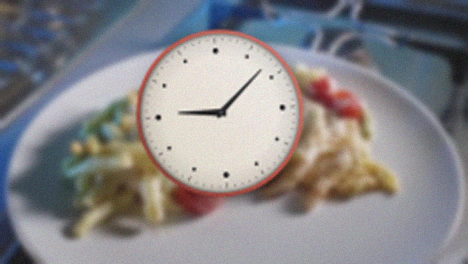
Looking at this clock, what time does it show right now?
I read 9:08
